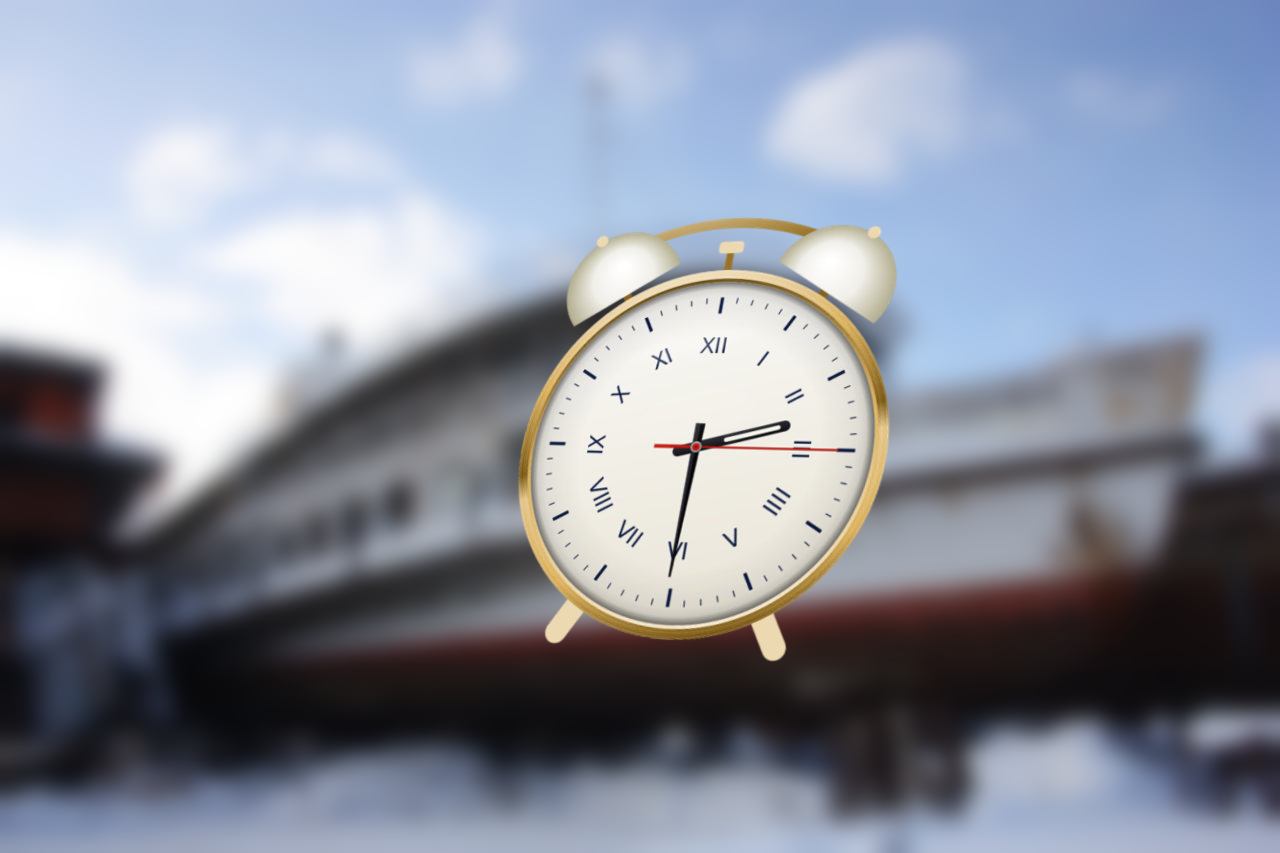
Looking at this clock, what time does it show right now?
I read 2:30:15
